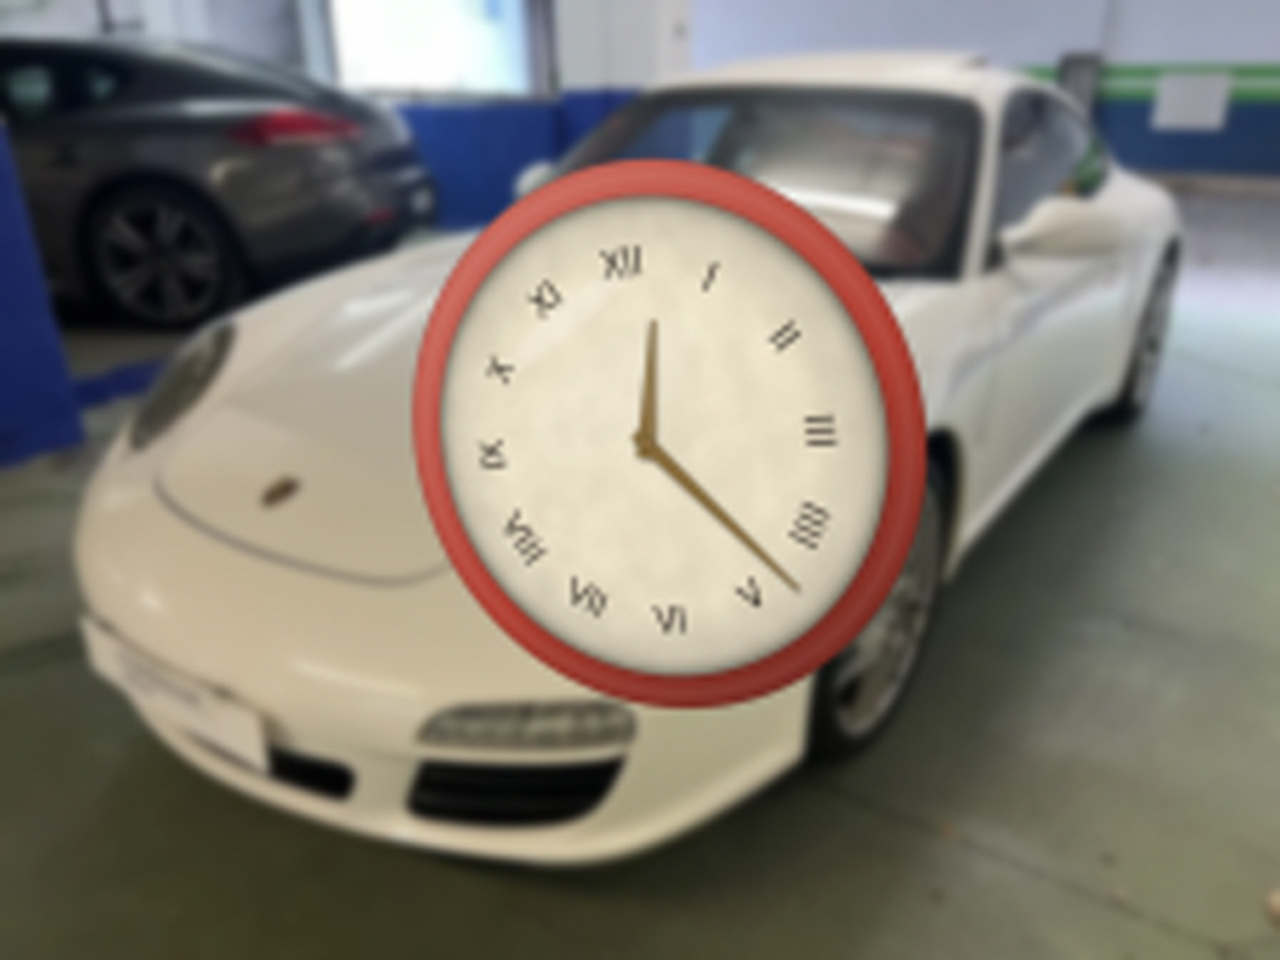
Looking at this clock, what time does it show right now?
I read 12:23
